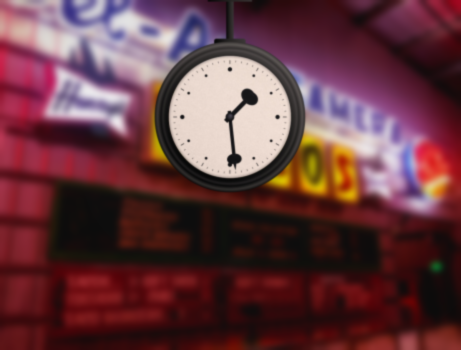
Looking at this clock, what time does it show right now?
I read 1:29
